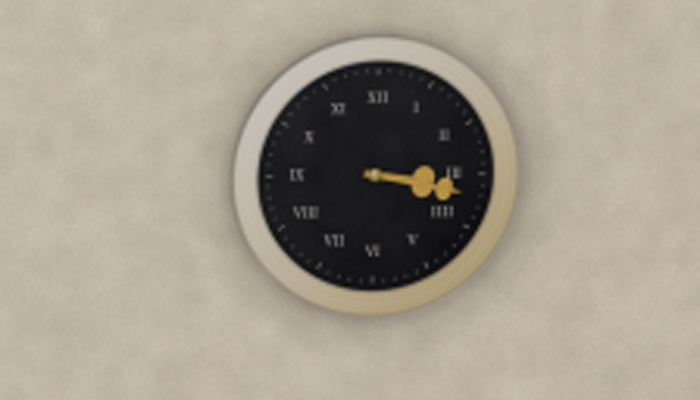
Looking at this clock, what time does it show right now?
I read 3:17
